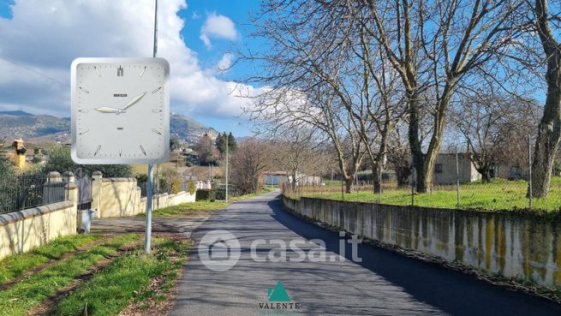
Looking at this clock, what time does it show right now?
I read 9:09
